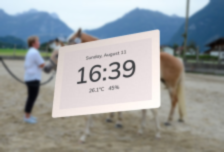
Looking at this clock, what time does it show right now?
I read 16:39
